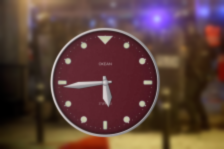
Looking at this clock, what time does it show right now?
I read 5:44
